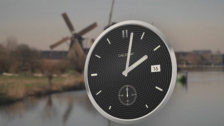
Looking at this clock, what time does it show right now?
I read 2:02
